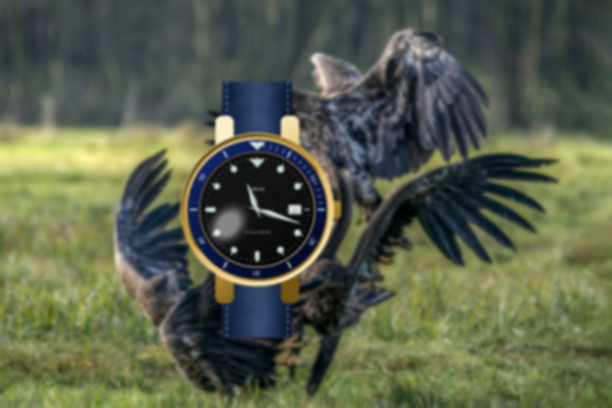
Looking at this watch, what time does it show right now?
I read 11:18
